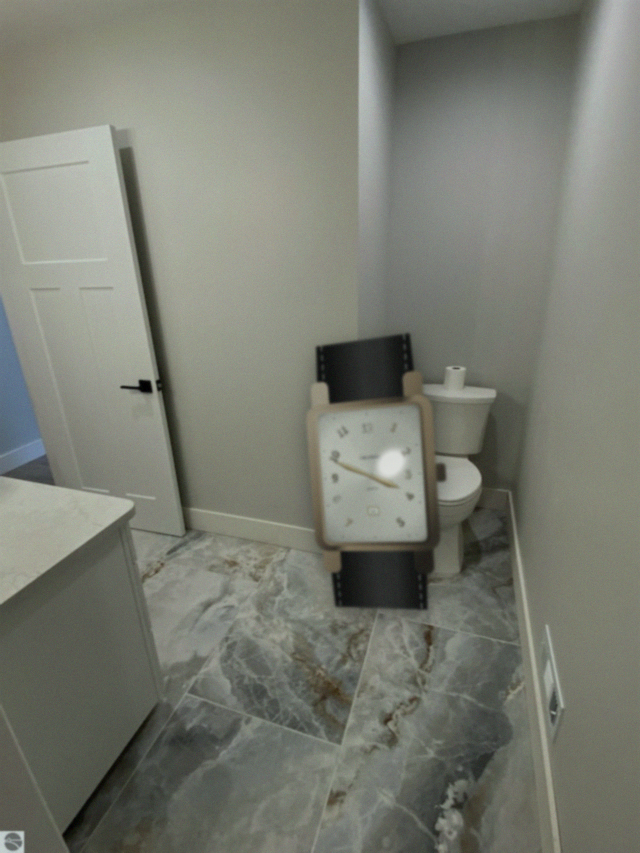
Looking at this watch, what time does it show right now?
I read 3:49
